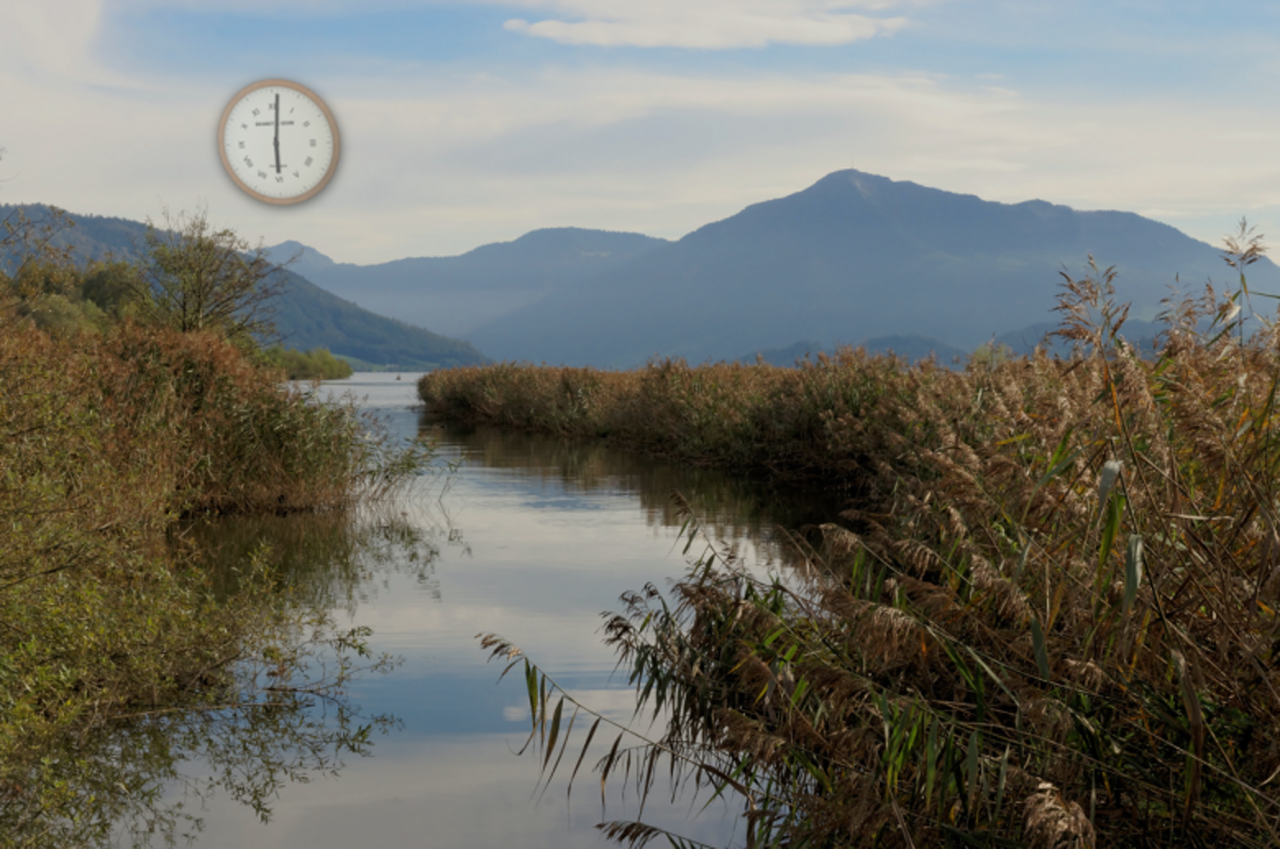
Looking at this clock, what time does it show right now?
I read 6:01
